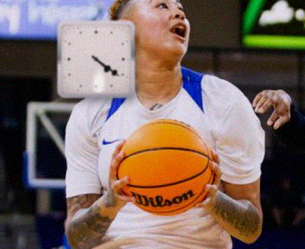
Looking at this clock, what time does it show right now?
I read 4:21
